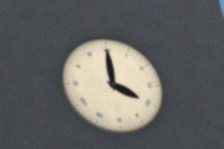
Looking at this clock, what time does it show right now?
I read 4:00
